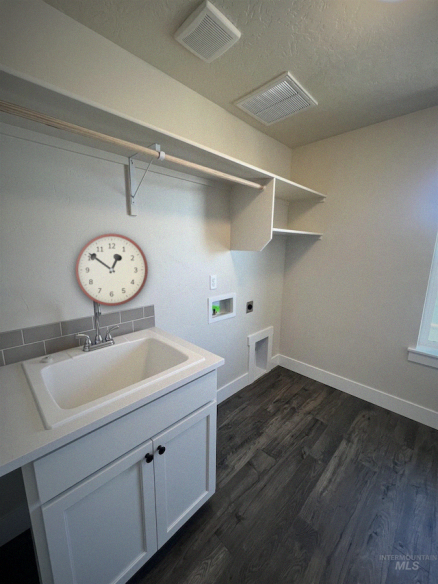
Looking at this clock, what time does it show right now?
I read 12:51
